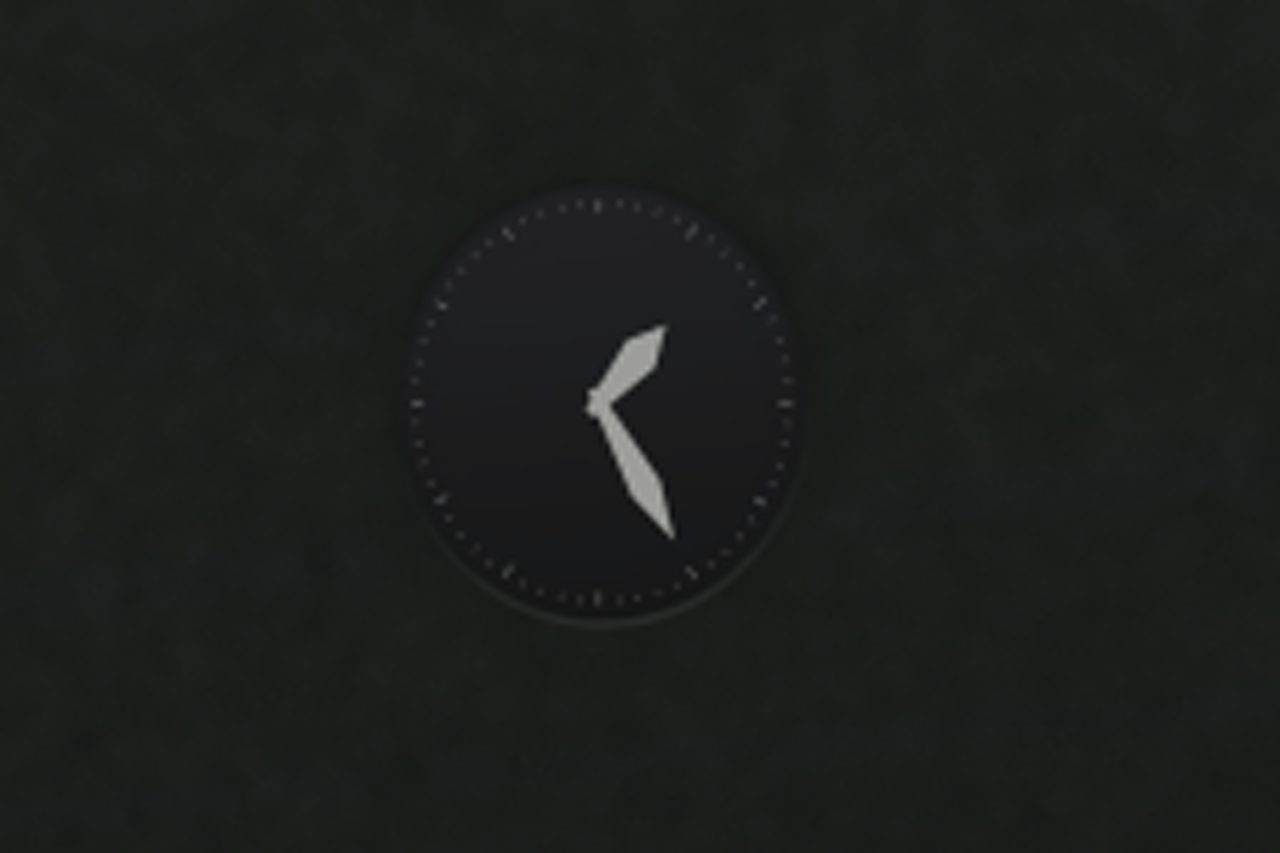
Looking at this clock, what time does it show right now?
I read 1:25
